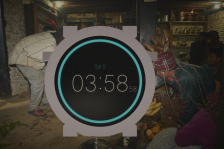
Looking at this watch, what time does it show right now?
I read 3:58
